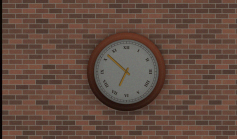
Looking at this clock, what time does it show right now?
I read 6:52
